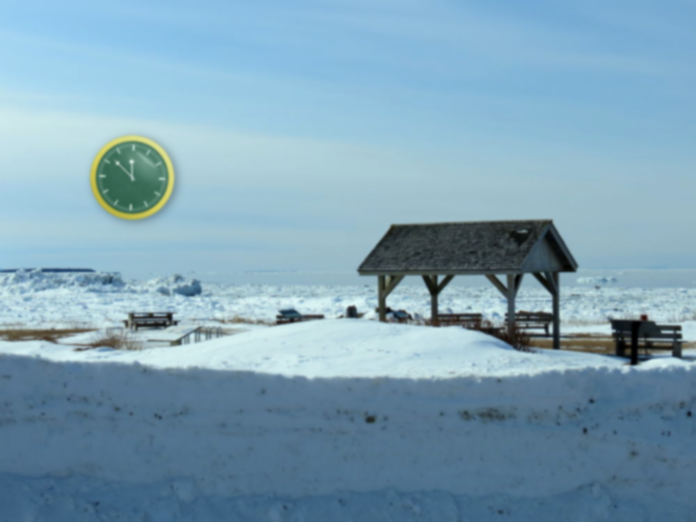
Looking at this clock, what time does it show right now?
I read 11:52
